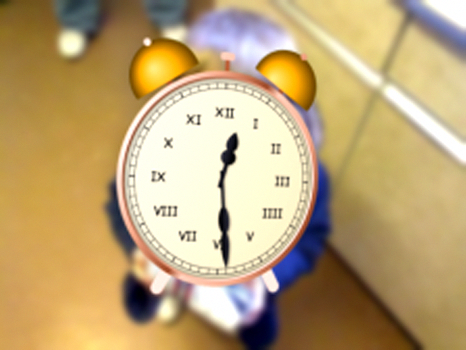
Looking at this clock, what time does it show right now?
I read 12:29
